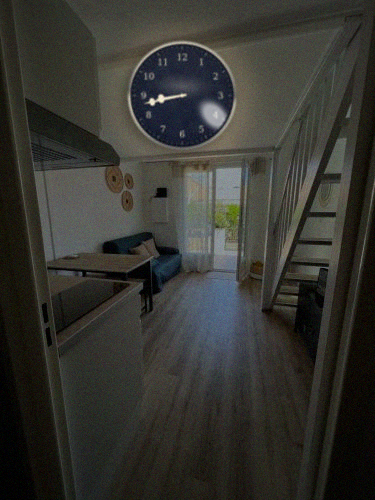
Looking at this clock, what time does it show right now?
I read 8:43
